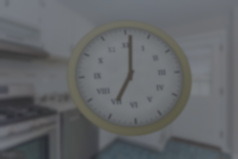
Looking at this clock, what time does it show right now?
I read 7:01
